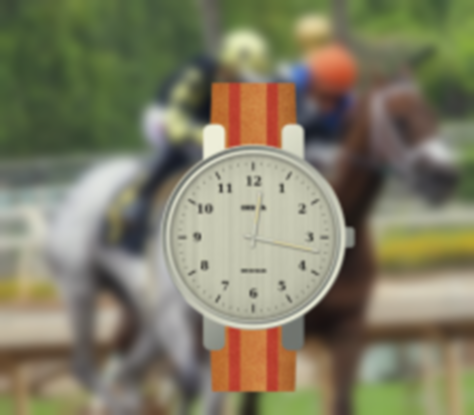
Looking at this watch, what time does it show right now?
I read 12:17
